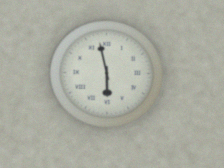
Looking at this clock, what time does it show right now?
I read 5:58
